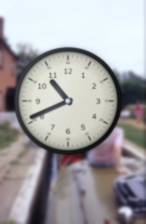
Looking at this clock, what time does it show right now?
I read 10:41
